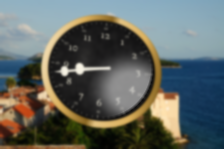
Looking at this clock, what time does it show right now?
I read 8:43
